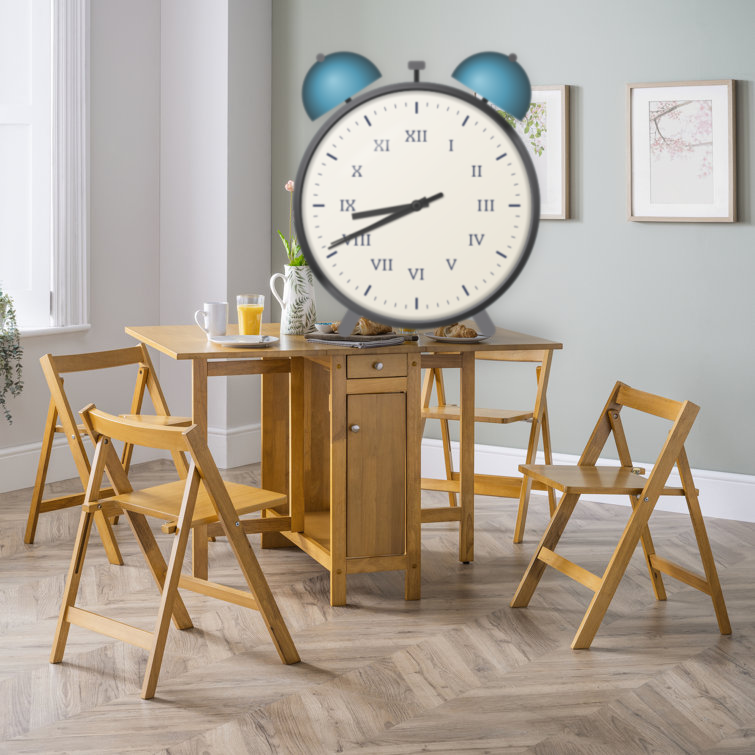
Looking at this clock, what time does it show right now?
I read 8:40:41
